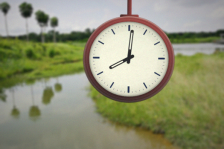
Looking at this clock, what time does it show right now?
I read 8:01
